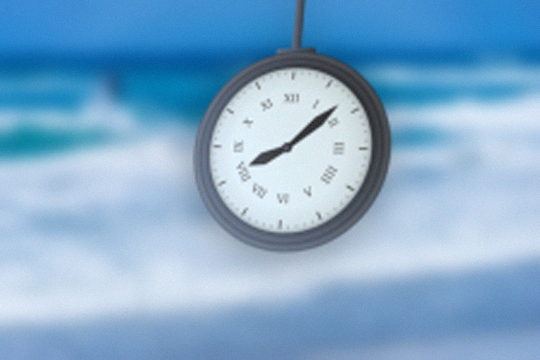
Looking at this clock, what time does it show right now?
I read 8:08
